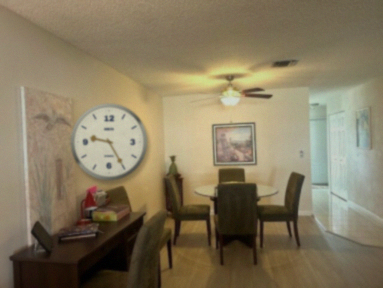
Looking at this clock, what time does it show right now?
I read 9:25
